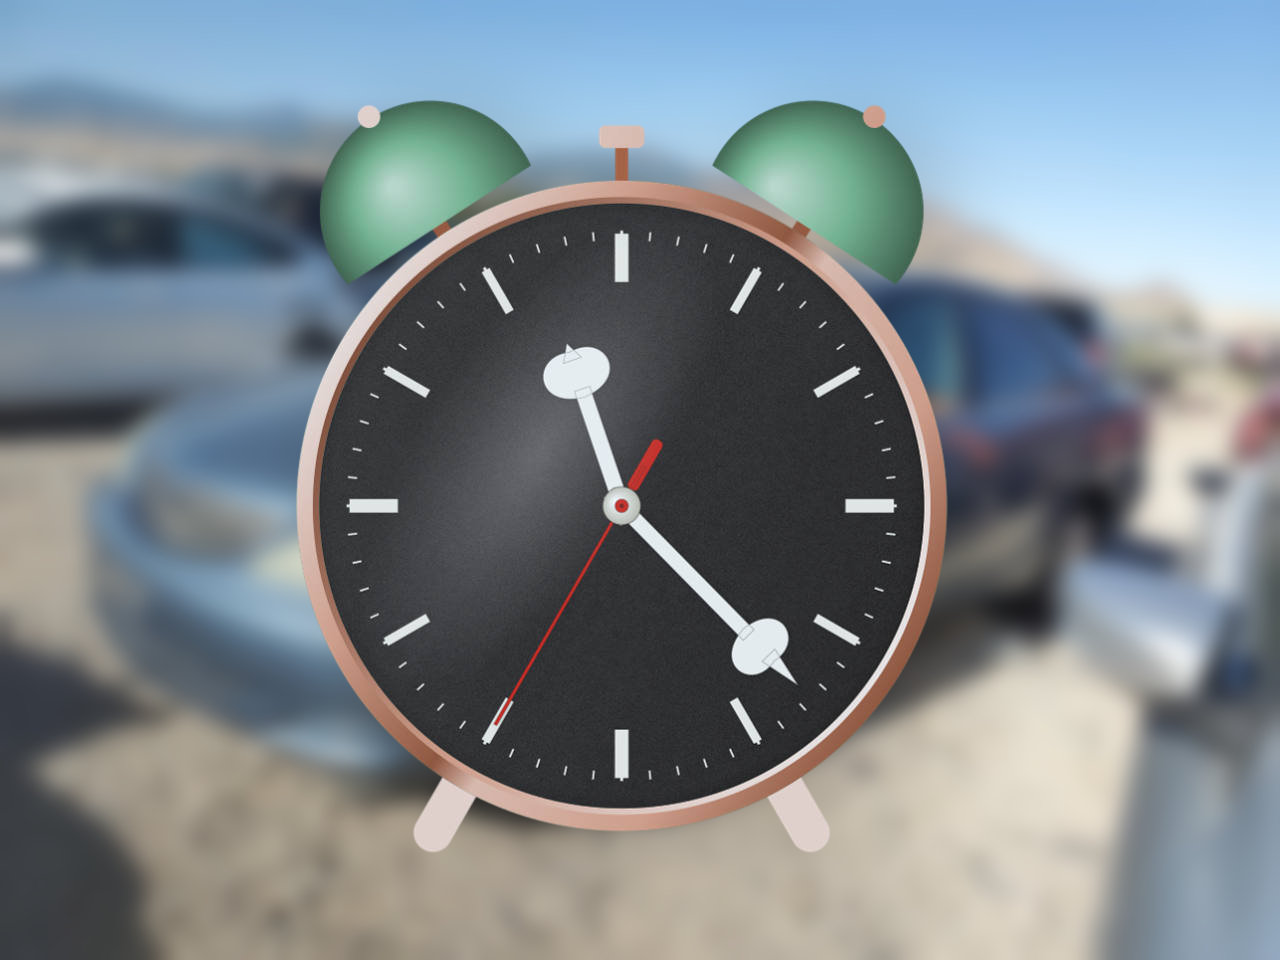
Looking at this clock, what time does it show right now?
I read 11:22:35
